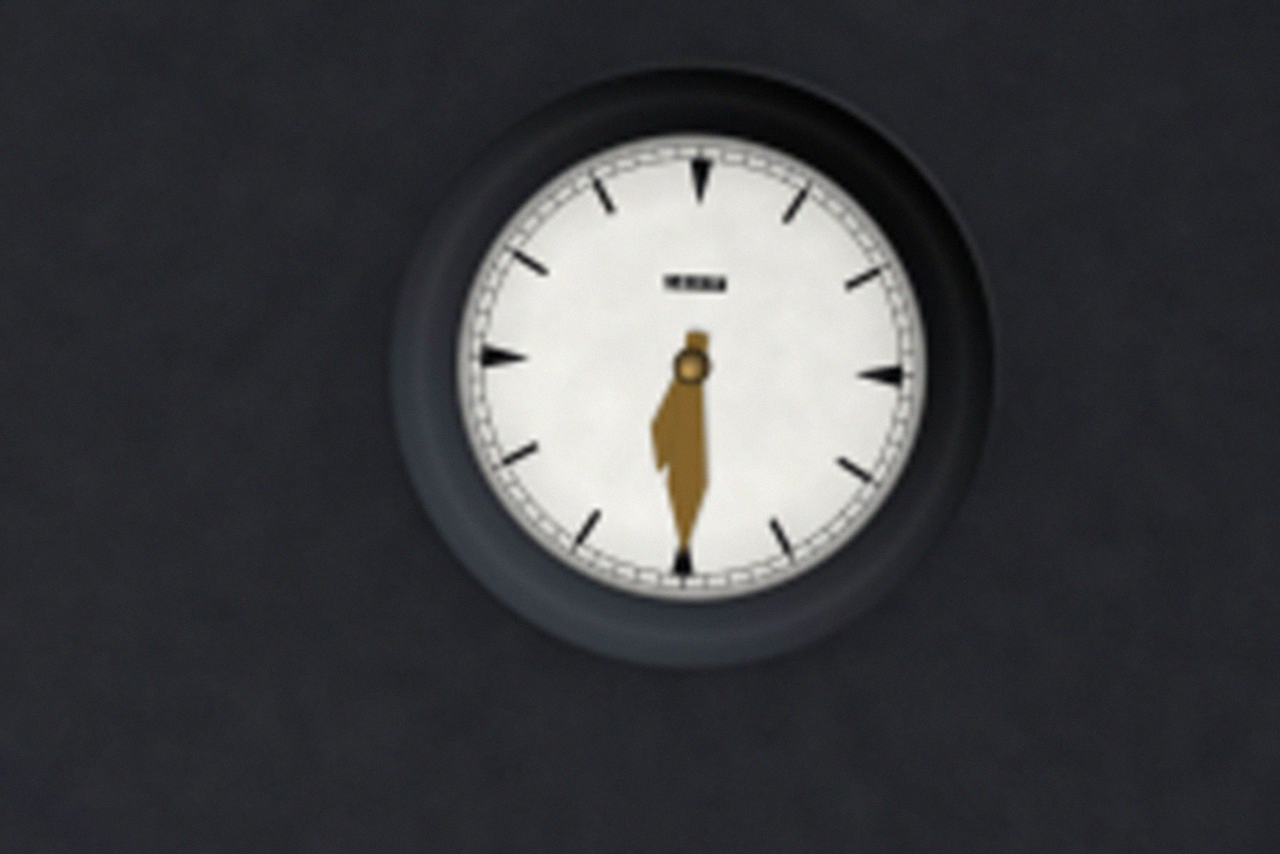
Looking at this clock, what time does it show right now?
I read 6:30
